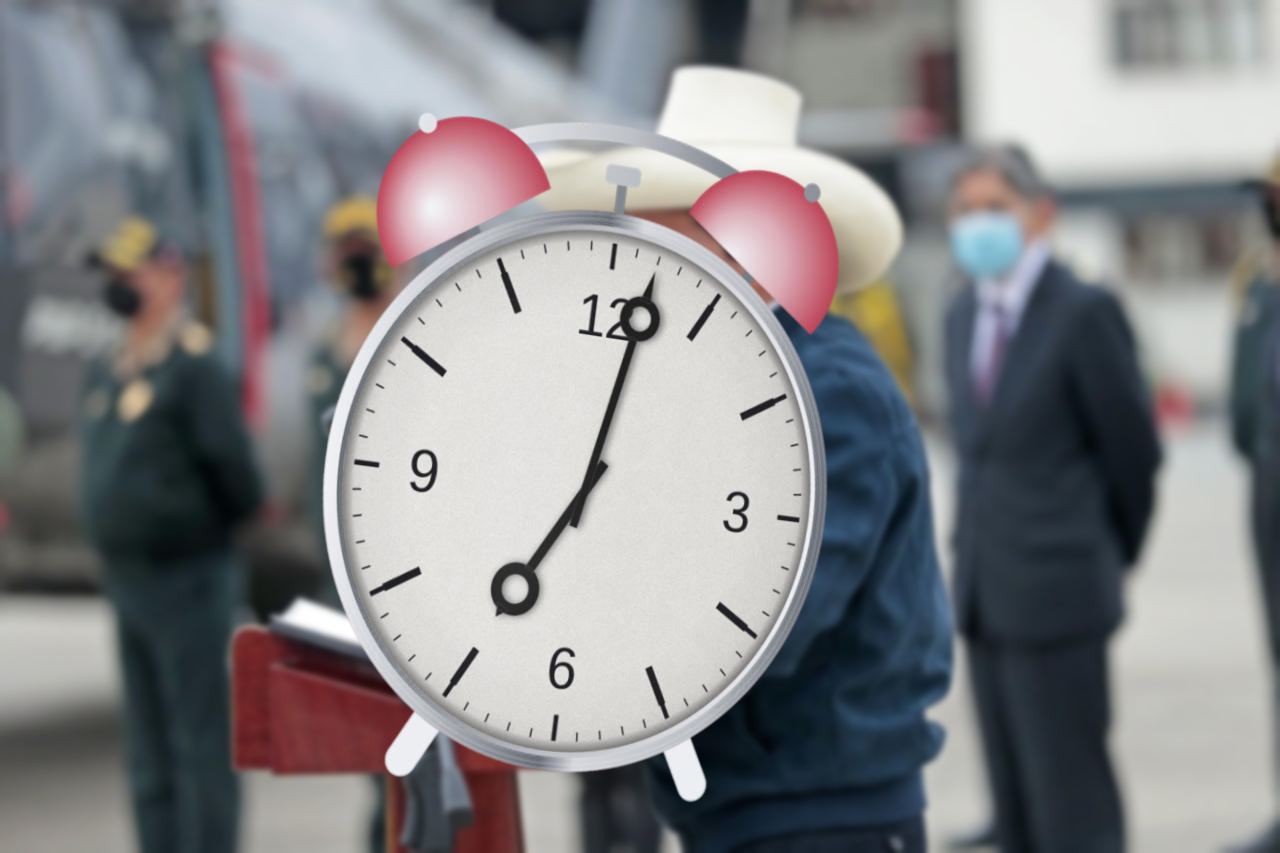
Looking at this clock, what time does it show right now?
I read 7:02
